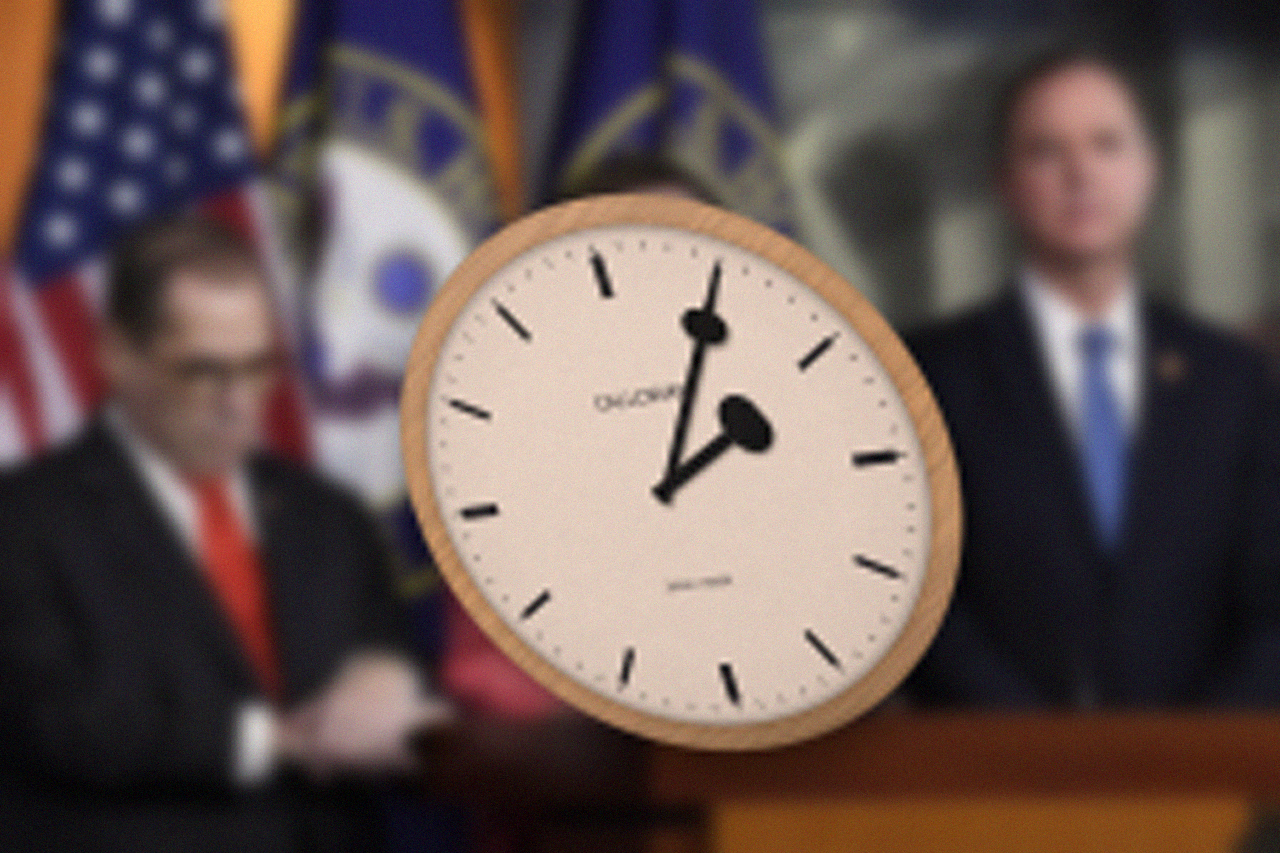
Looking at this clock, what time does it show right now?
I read 2:05
